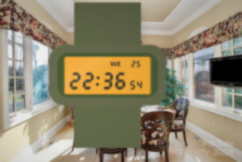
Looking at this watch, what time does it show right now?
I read 22:36
